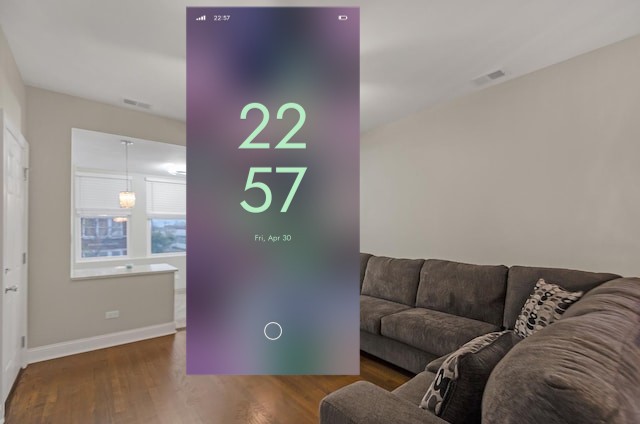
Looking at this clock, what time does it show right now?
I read 22:57
